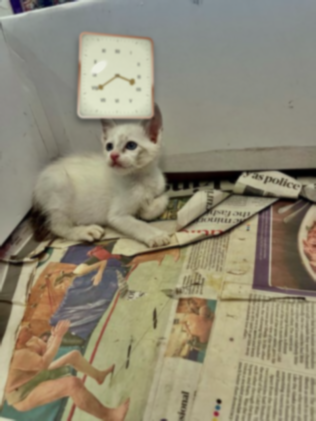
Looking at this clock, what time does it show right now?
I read 3:39
